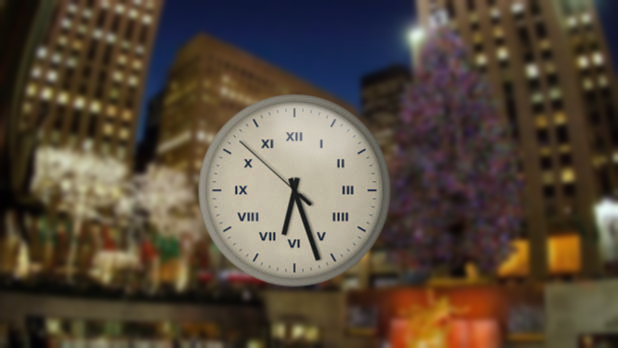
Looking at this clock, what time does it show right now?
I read 6:26:52
